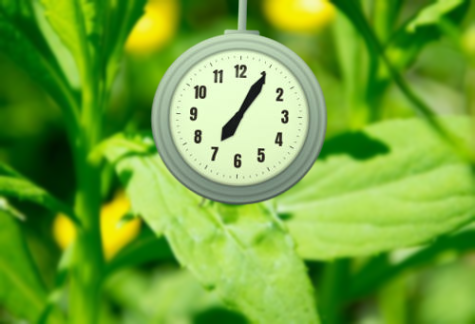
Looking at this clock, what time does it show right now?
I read 7:05
